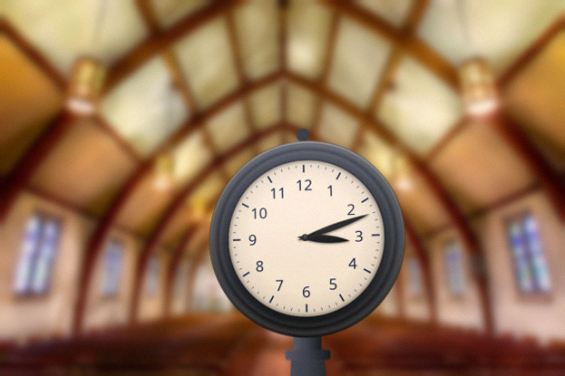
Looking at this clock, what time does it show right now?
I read 3:12
